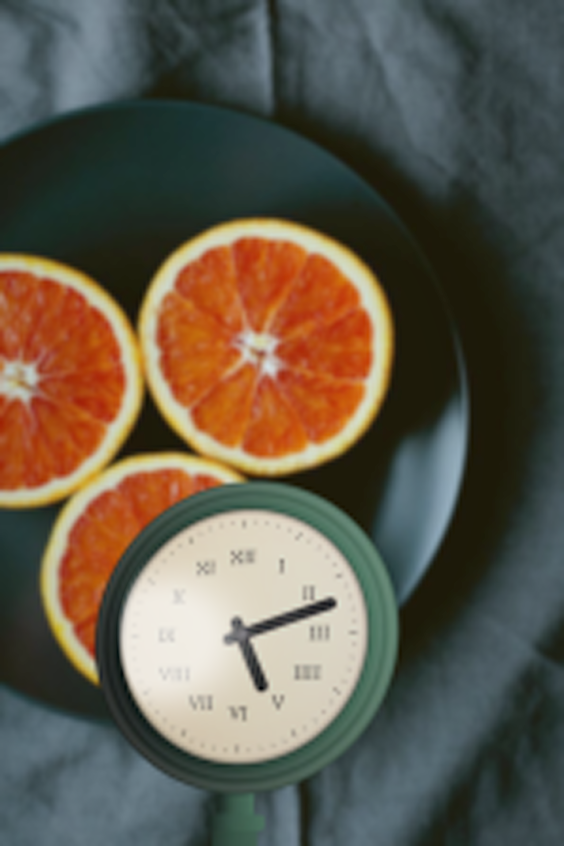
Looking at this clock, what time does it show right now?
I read 5:12
